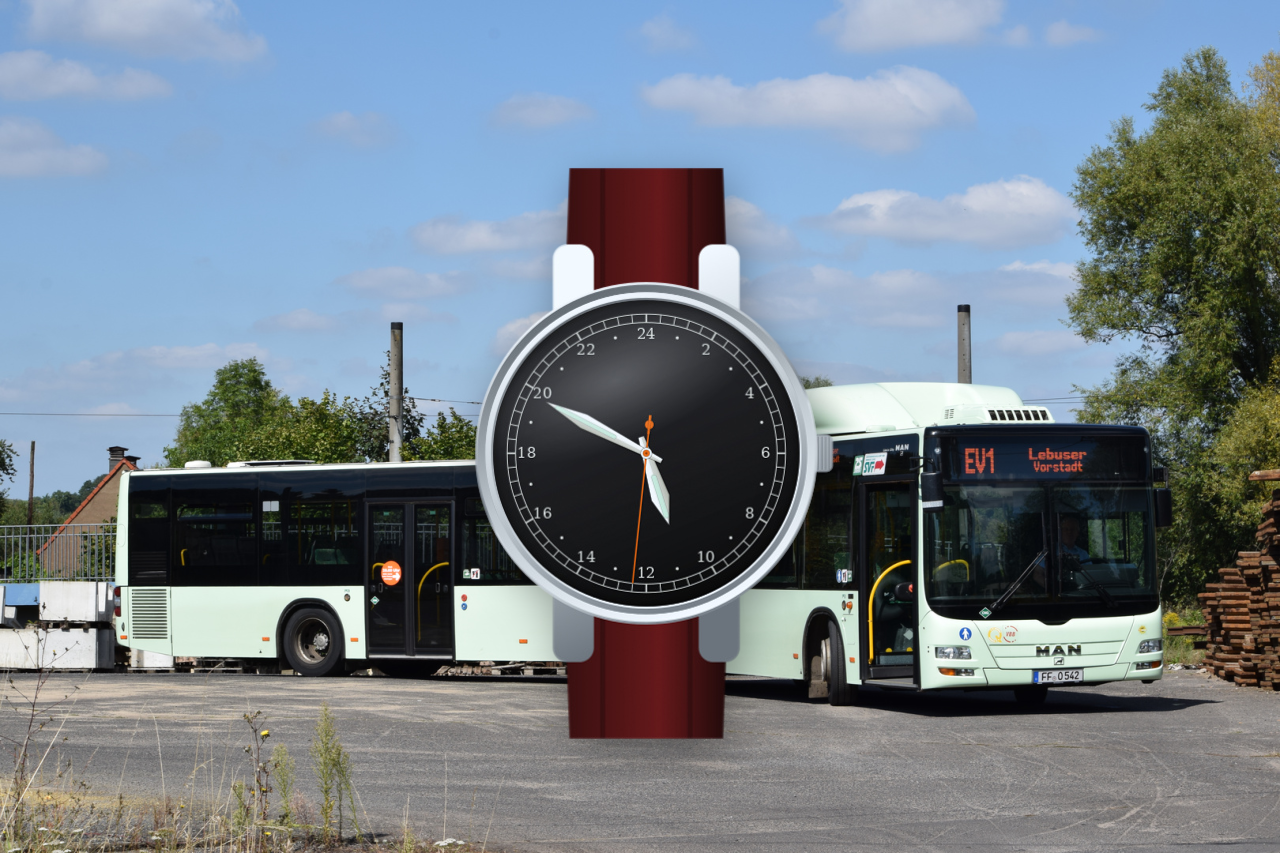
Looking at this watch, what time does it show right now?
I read 10:49:31
